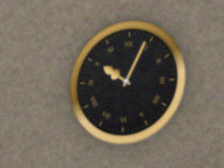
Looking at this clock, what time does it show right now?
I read 10:04
